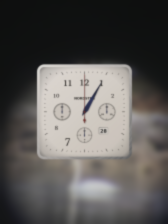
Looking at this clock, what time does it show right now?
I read 1:05
